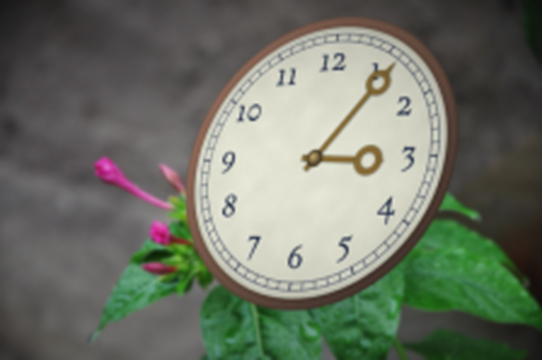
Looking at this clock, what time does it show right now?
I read 3:06
